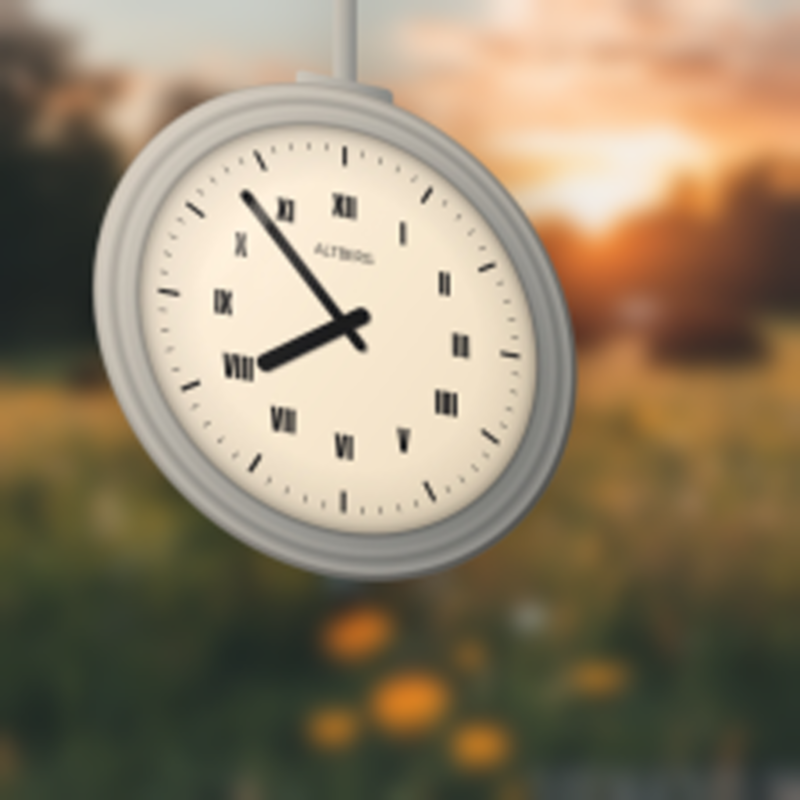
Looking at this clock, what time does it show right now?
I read 7:53
